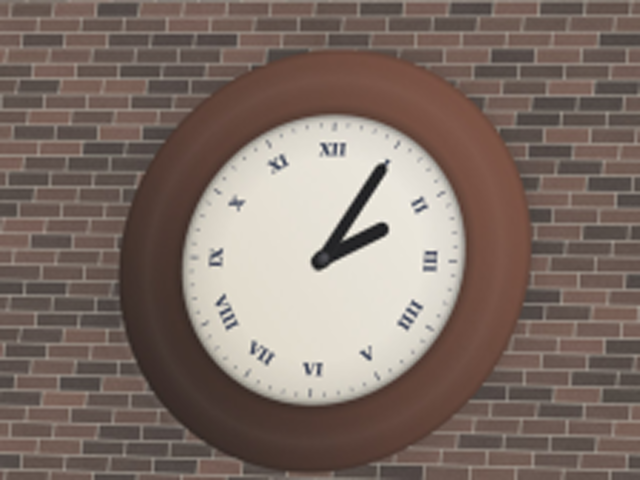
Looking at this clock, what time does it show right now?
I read 2:05
